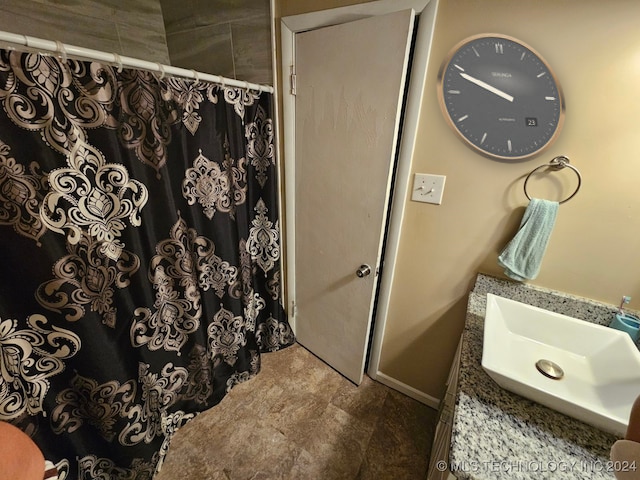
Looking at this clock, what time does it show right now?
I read 9:49
